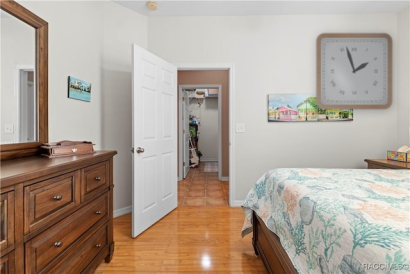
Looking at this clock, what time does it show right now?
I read 1:57
